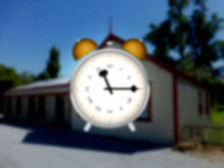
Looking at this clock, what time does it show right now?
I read 11:15
